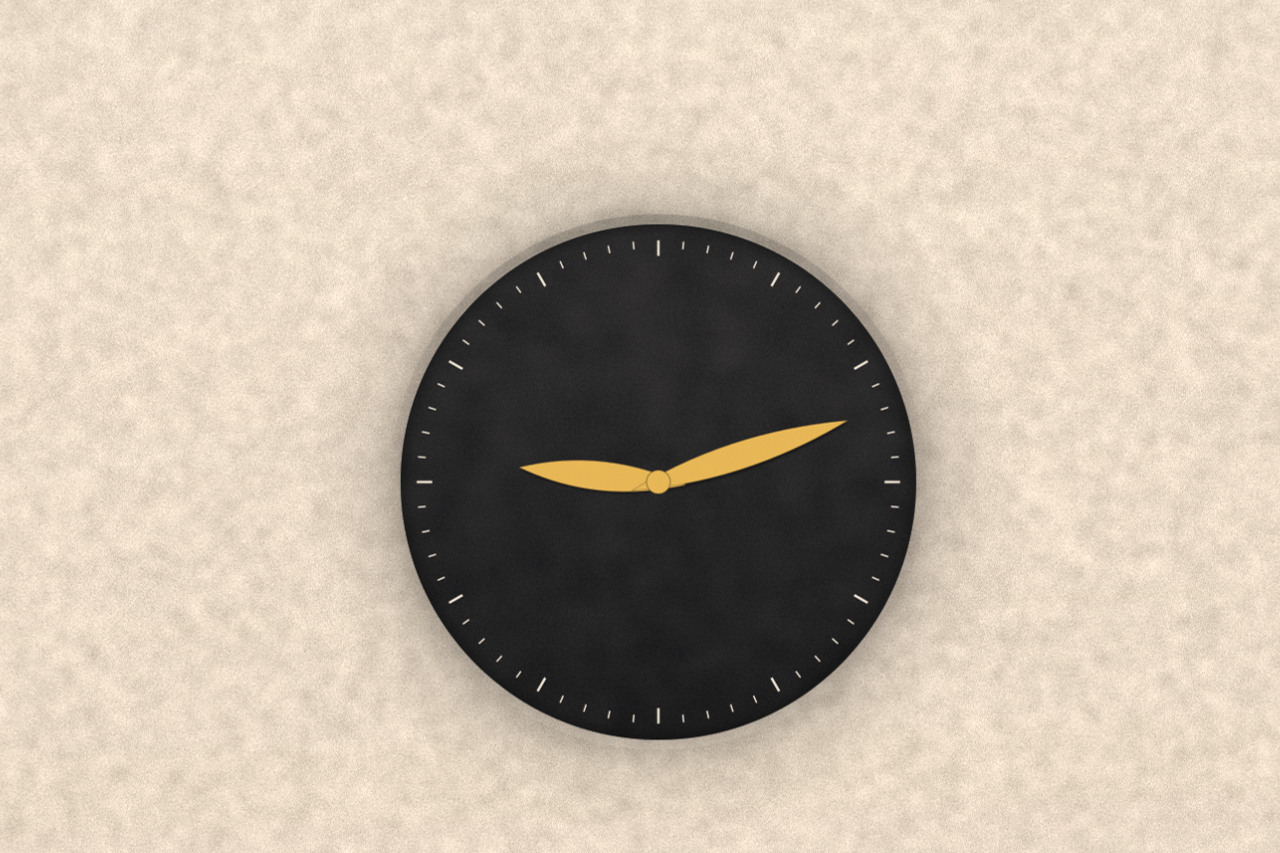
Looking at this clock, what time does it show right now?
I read 9:12
